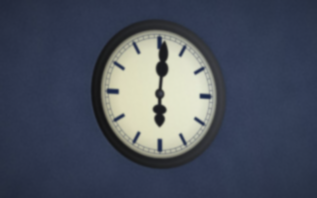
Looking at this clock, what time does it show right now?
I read 6:01
